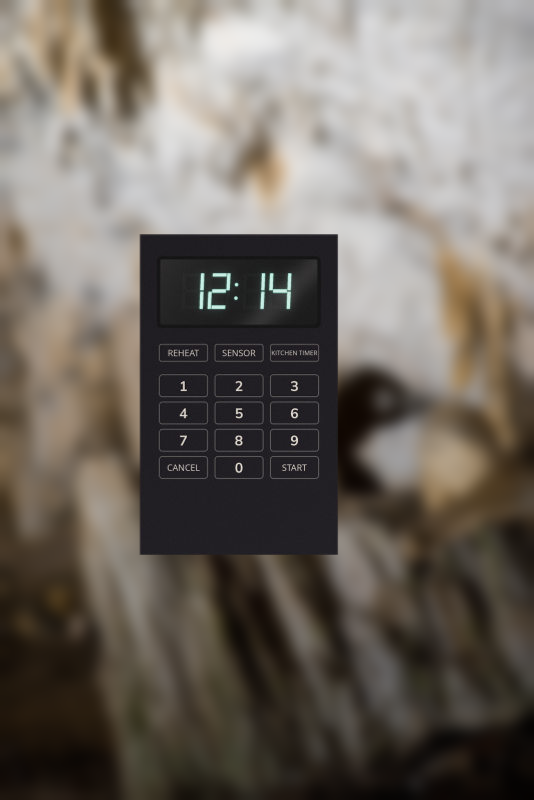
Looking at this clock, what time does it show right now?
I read 12:14
